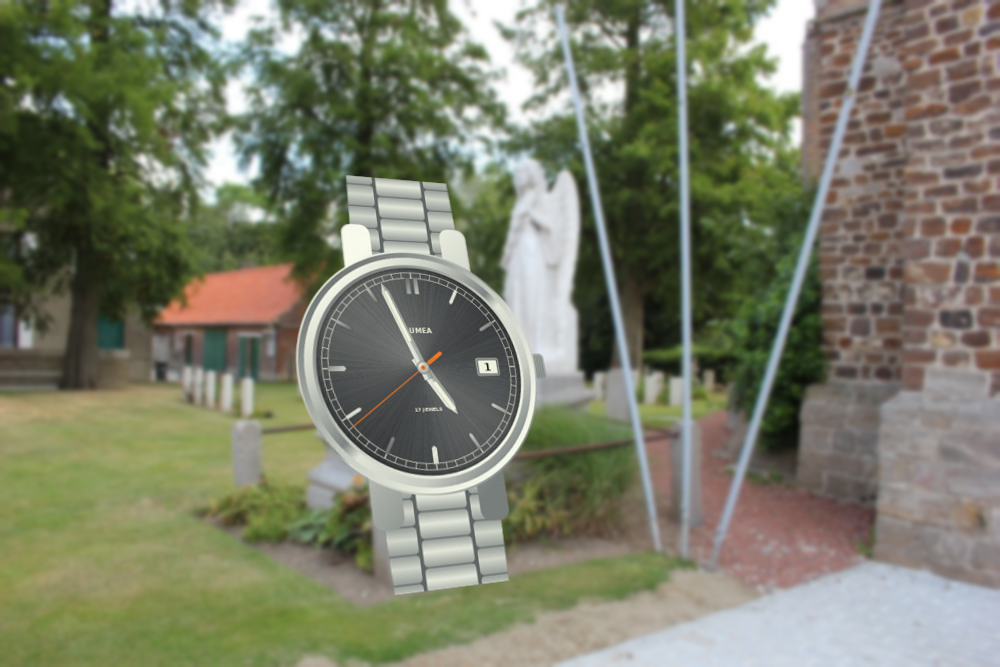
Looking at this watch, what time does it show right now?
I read 4:56:39
